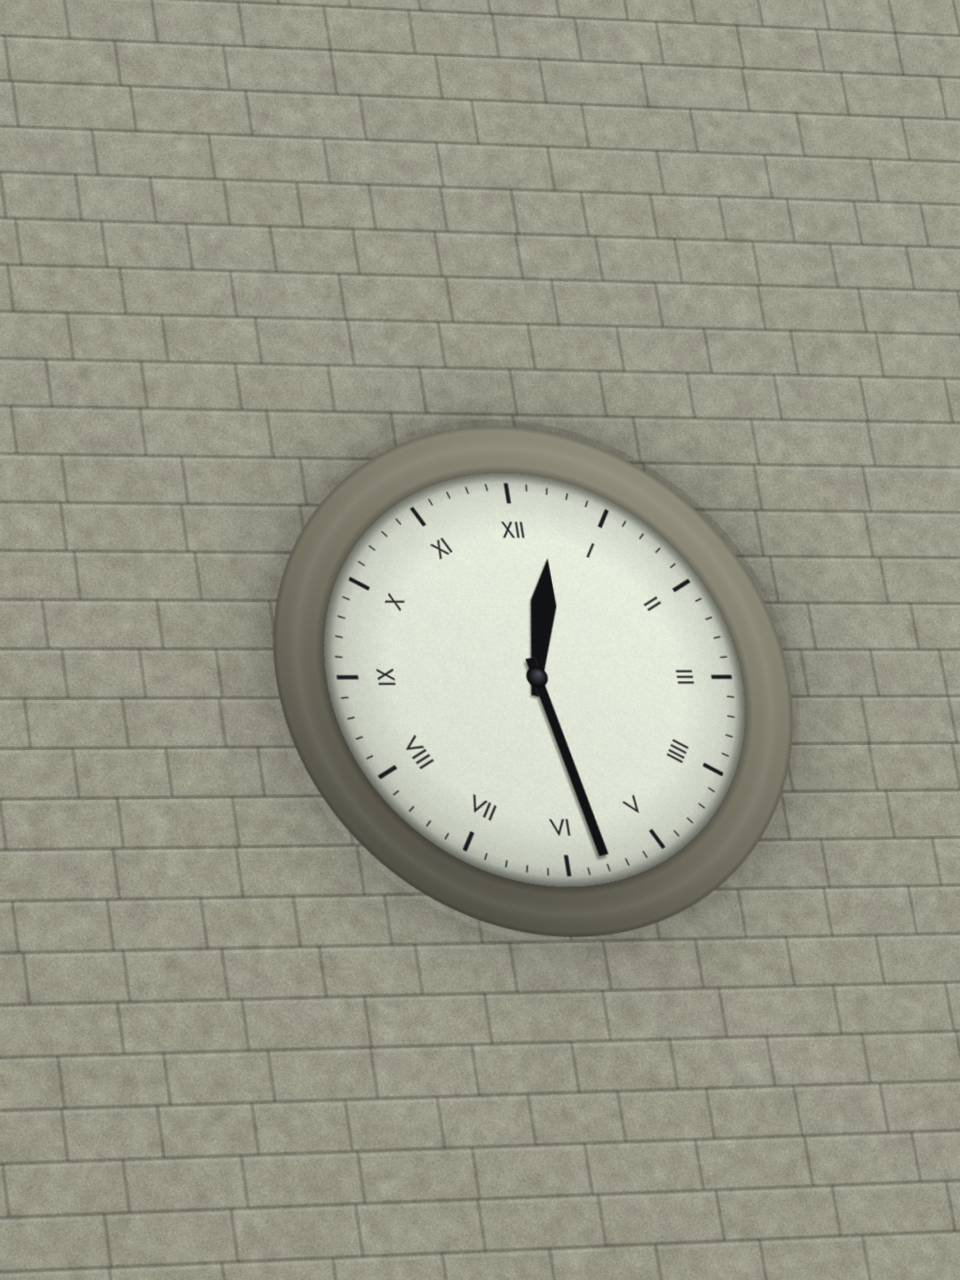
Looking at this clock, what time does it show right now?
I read 12:28
